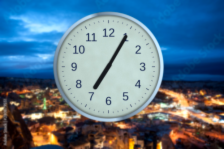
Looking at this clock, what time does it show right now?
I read 7:05
